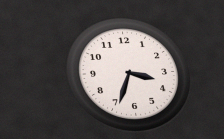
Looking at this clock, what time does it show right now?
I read 3:34
